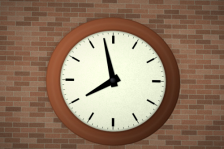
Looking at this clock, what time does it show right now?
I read 7:58
